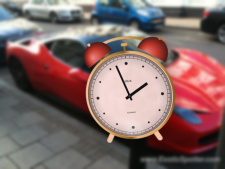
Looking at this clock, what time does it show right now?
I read 1:57
